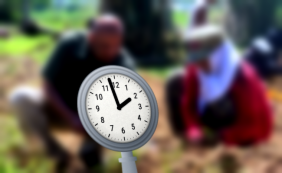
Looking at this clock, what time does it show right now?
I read 1:58
